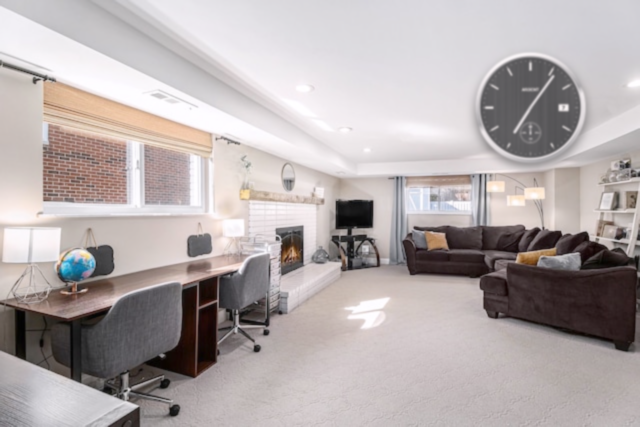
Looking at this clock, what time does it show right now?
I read 7:06
